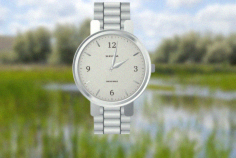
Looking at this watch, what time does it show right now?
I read 2:02
